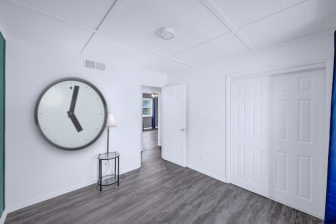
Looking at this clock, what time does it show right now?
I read 5:02
